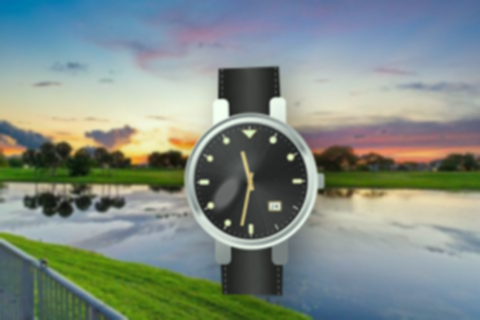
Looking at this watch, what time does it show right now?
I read 11:32
